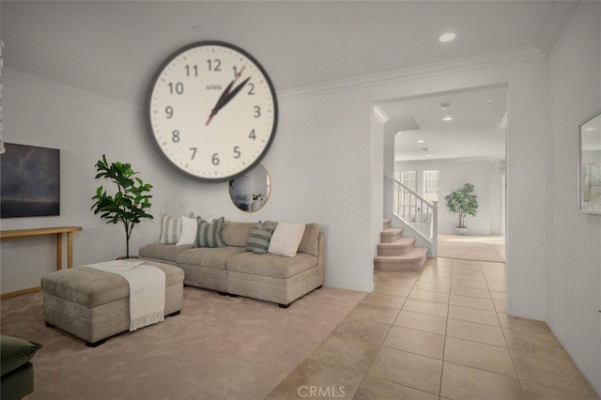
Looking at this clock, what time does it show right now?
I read 1:08:06
